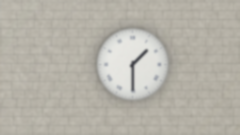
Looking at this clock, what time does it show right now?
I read 1:30
